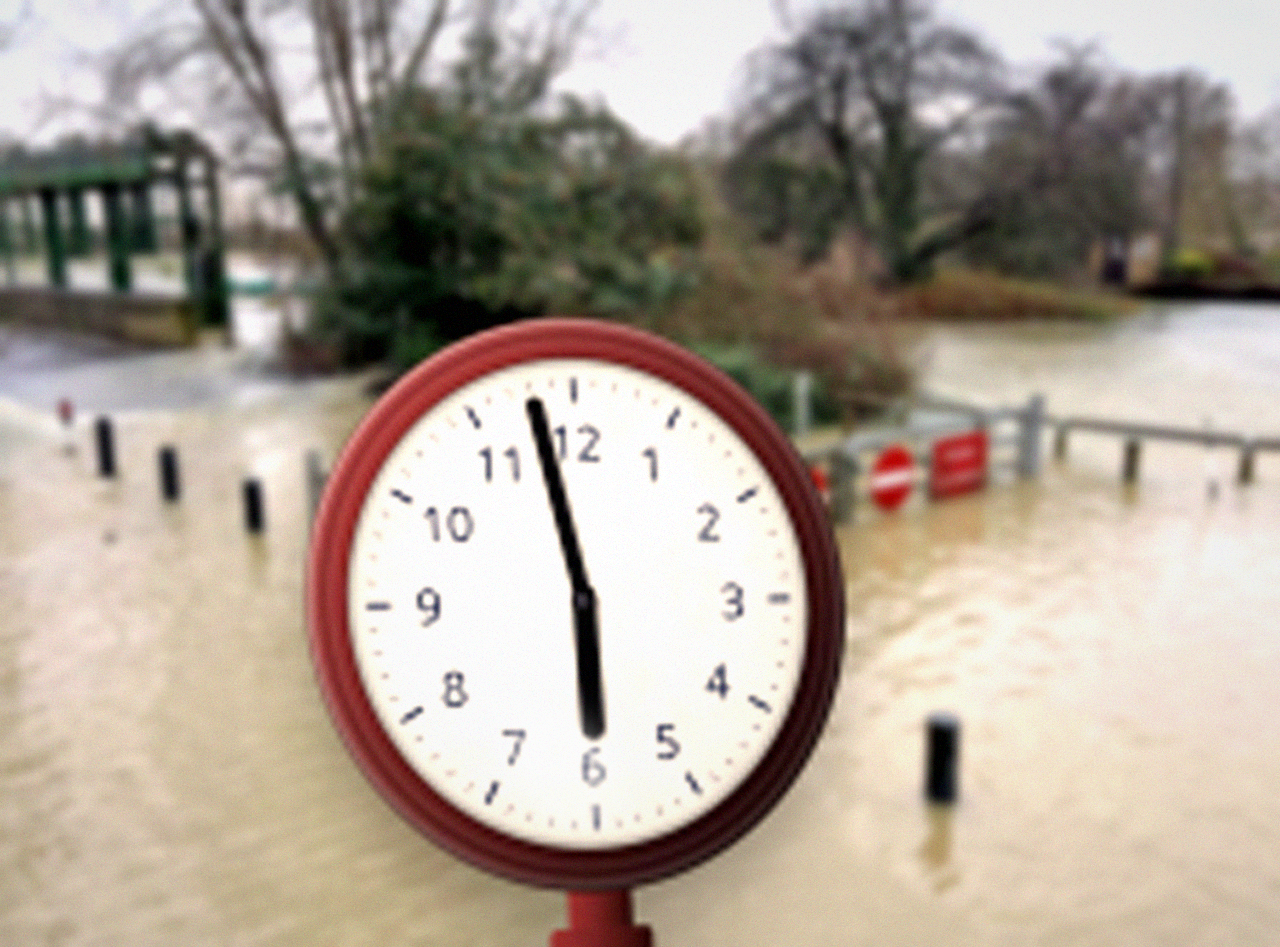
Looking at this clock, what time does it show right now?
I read 5:58
